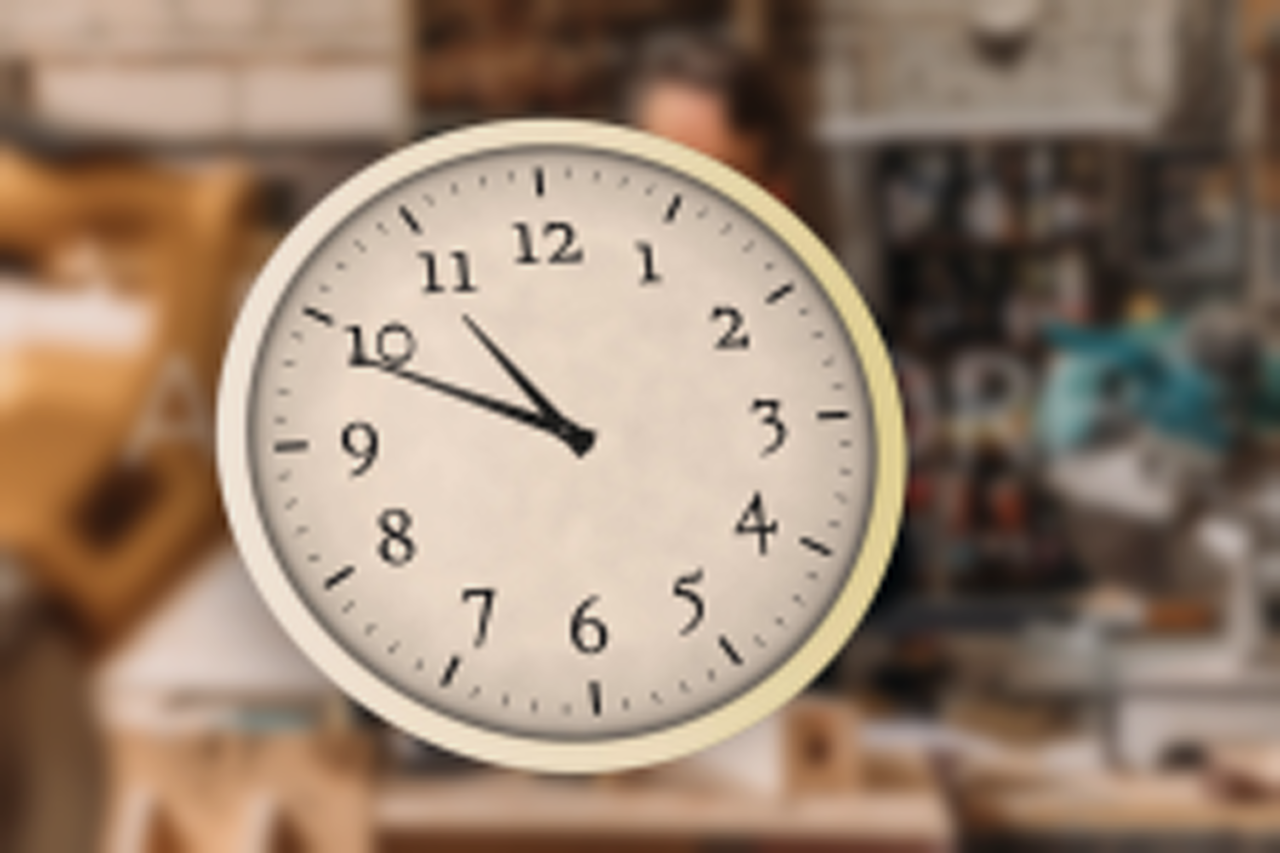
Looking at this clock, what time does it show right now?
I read 10:49
